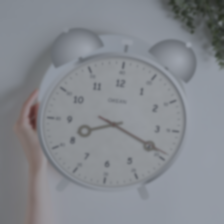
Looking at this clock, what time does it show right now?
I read 8:19:19
